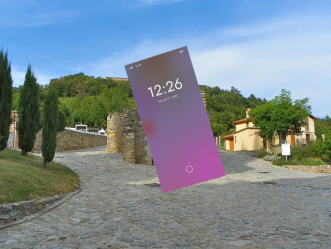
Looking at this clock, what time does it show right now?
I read 12:26
